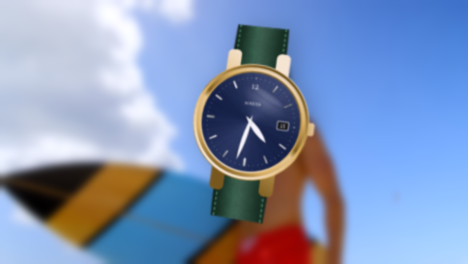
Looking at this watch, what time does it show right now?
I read 4:32
